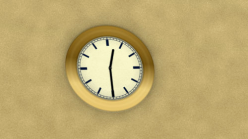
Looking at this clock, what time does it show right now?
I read 12:30
